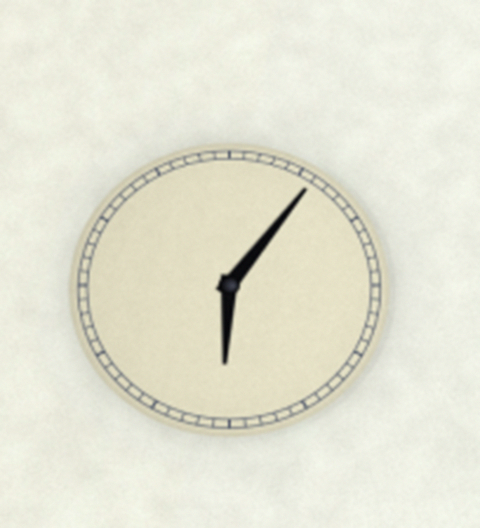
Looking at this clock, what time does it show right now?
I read 6:06
